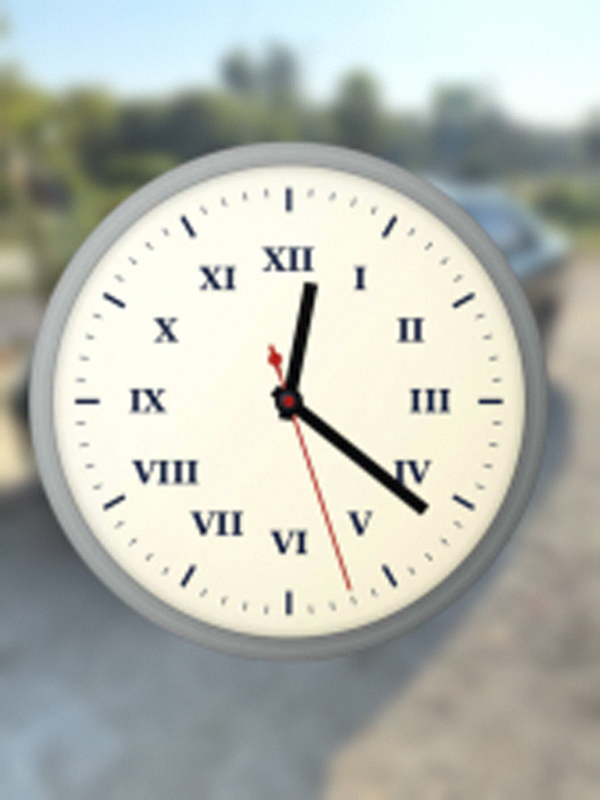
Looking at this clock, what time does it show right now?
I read 12:21:27
